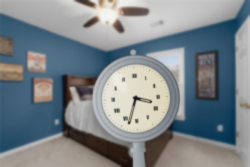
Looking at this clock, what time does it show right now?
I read 3:33
